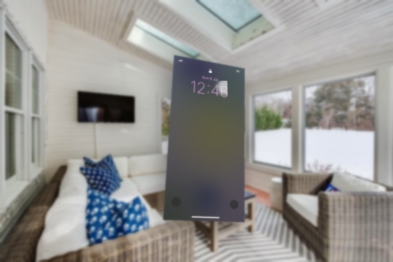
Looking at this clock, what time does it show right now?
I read 12:46
